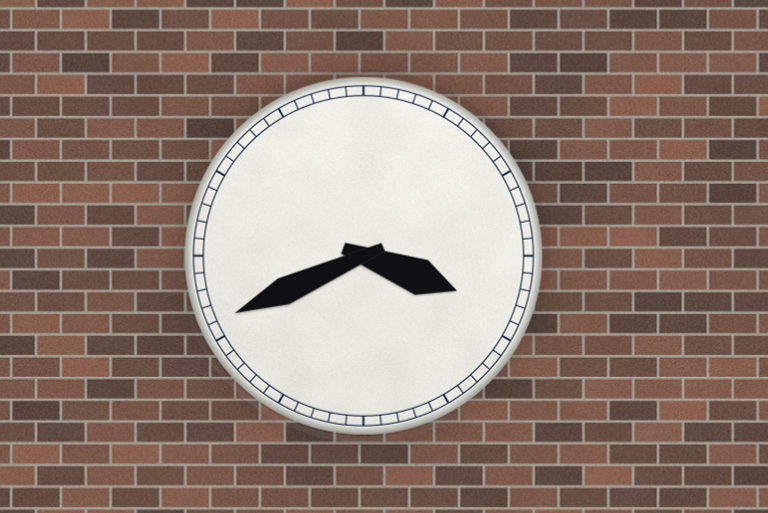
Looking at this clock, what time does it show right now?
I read 3:41
